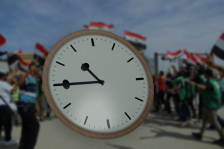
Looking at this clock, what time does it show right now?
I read 10:45
